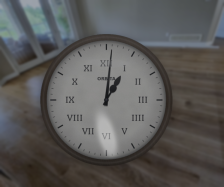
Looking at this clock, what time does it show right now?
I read 1:01
